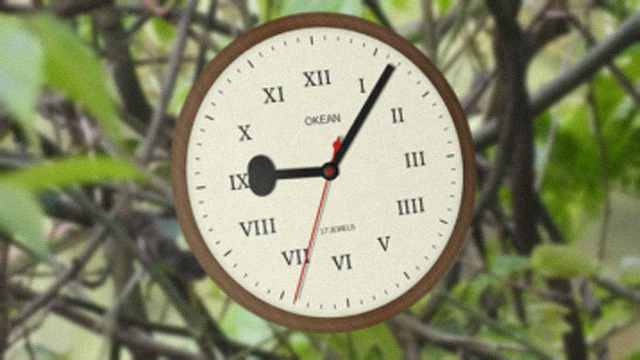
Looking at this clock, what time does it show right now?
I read 9:06:34
